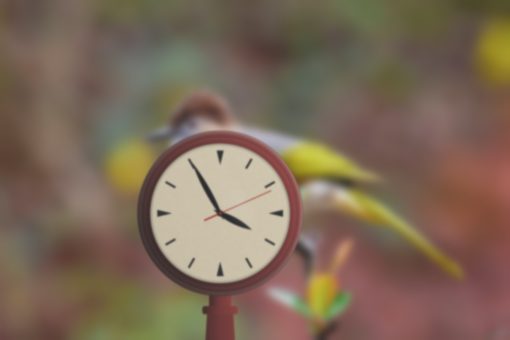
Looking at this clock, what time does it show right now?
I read 3:55:11
